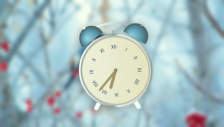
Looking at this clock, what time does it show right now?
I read 6:37
